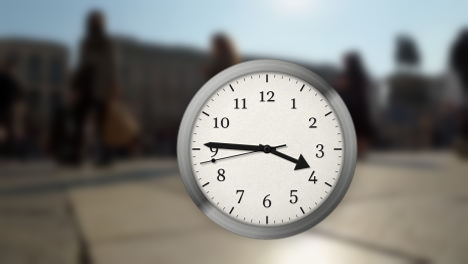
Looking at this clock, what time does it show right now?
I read 3:45:43
